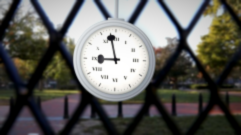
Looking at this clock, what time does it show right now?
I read 8:58
